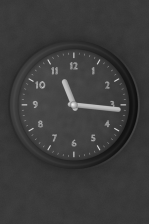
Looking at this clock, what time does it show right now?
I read 11:16
